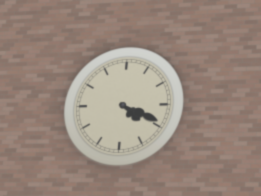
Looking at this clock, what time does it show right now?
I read 4:19
